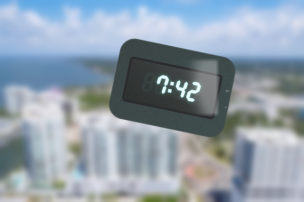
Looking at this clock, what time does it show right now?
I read 7:42
